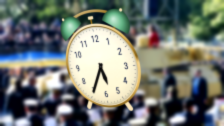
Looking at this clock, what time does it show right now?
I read 5:35
